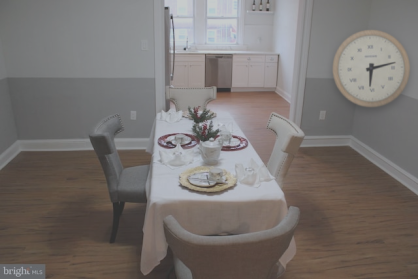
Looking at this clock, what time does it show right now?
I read 6:13
